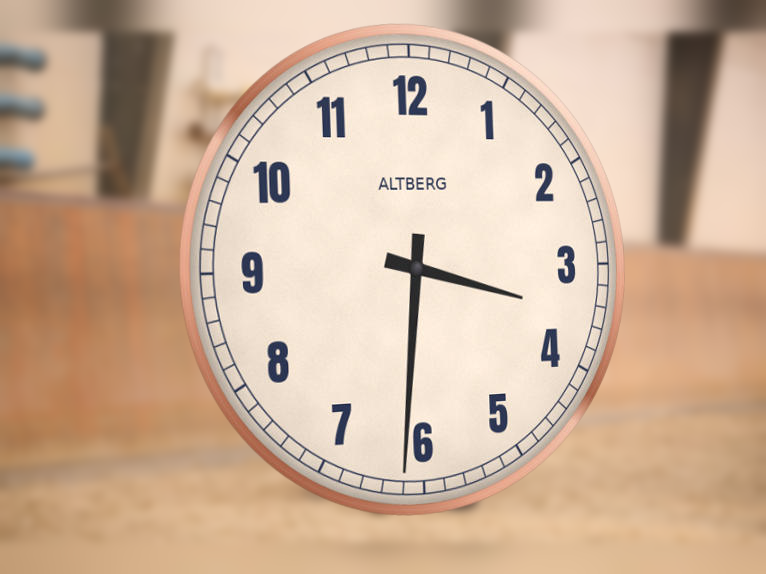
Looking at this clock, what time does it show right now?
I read 3:31
